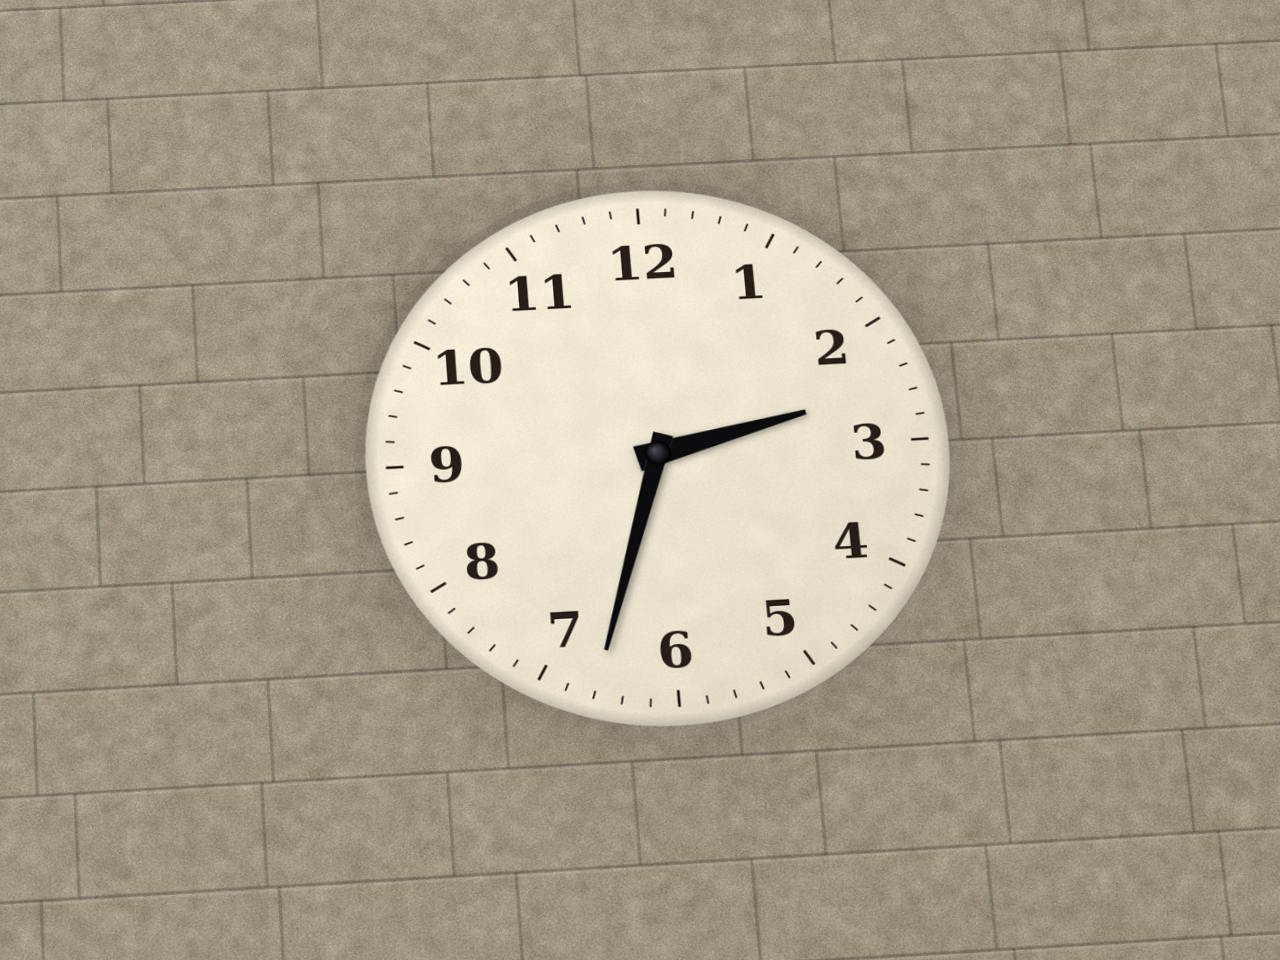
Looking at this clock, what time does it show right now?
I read 2:33
